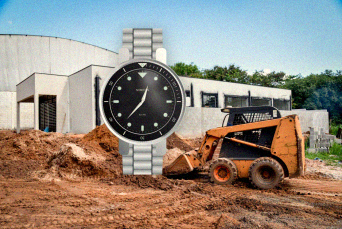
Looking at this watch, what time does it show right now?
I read 12:37
